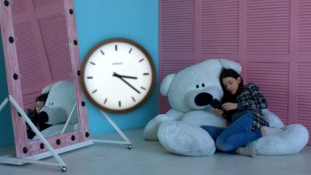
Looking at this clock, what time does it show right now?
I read 3:22
